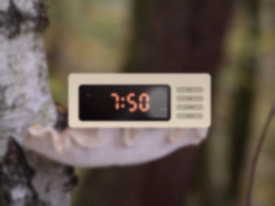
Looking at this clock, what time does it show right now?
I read 7:50
